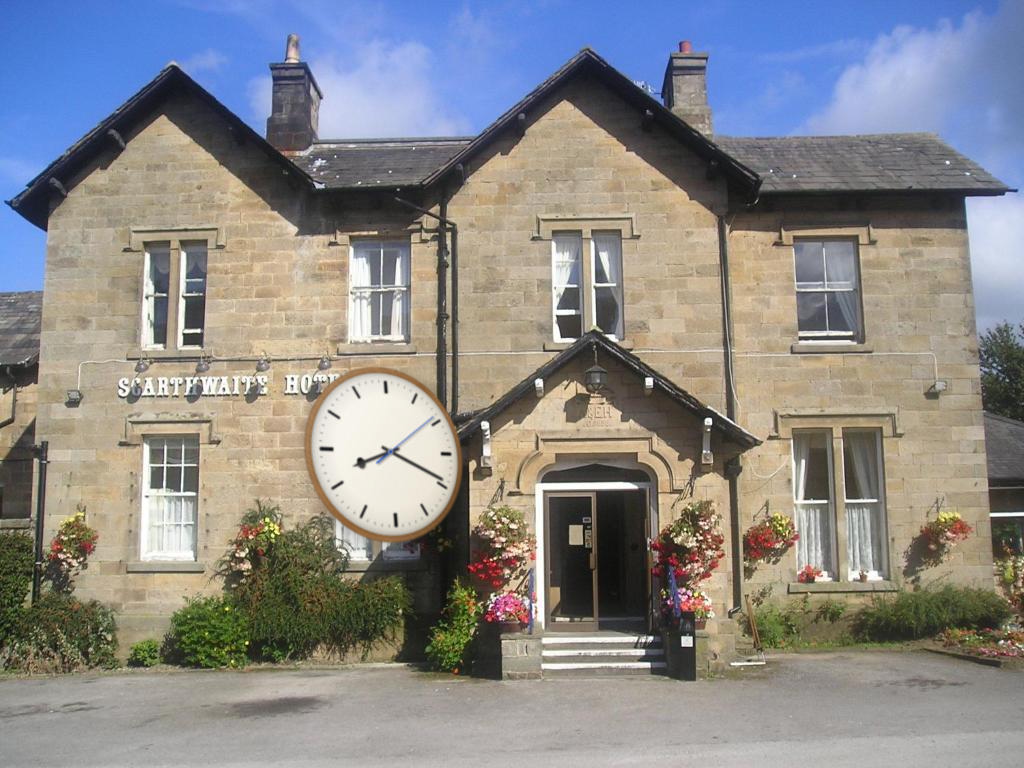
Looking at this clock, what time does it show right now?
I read 8:19:09
